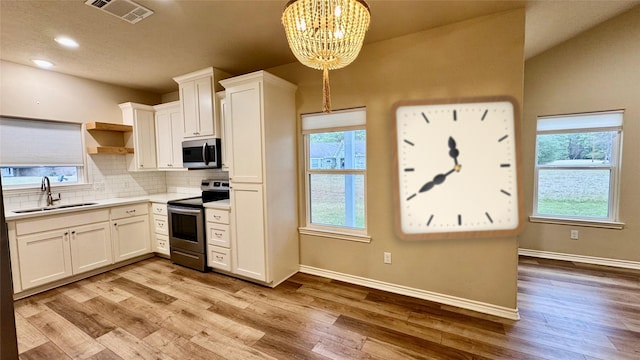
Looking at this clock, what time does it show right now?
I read 11:40
